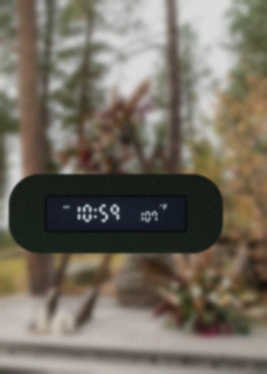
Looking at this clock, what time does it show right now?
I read 10:59
